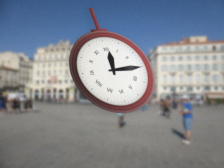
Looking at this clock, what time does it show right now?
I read 12:15
